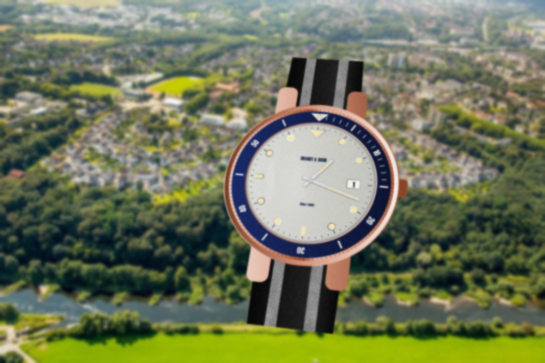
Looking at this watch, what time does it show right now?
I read 1:18
